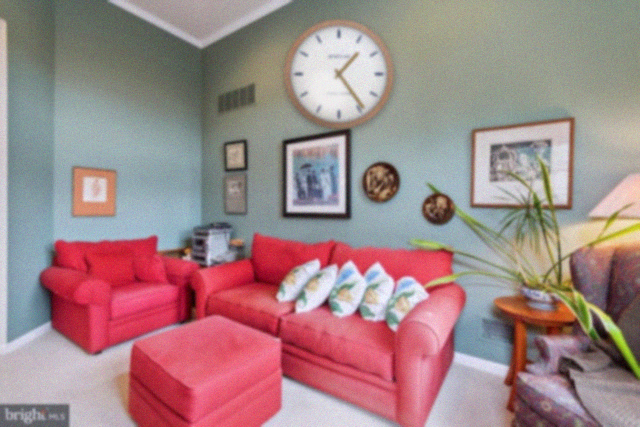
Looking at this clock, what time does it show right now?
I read 1:24
